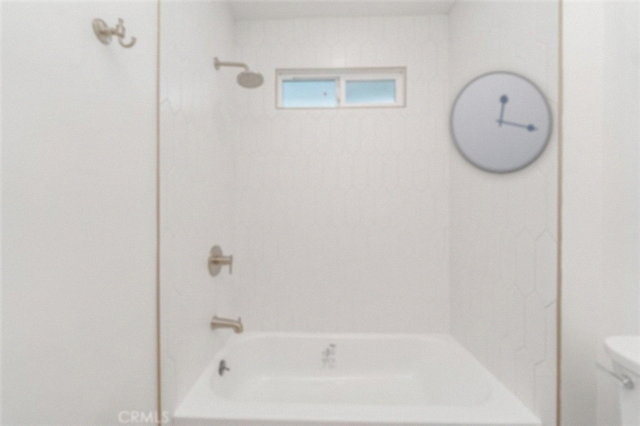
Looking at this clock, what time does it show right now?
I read 12:17
